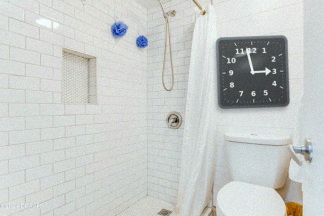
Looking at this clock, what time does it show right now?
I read 2:58
